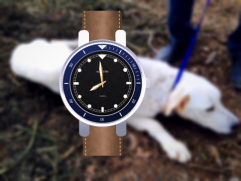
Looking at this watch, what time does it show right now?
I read 7:59
